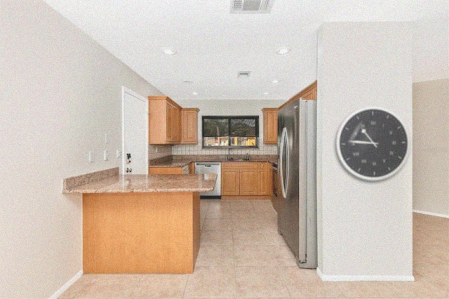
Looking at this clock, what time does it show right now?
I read 10:46
